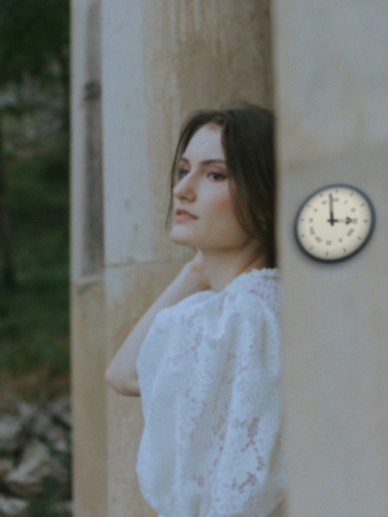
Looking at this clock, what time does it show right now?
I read 2:58
